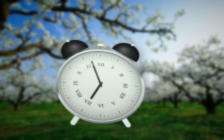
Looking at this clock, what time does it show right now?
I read 6:57
